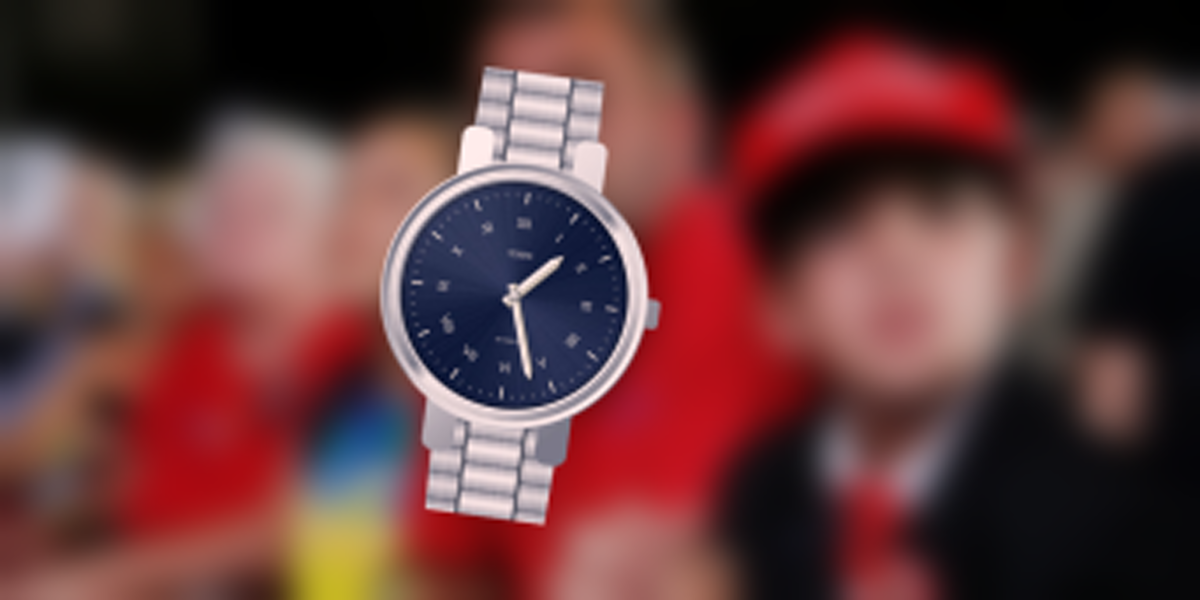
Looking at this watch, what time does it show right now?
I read 1:27
